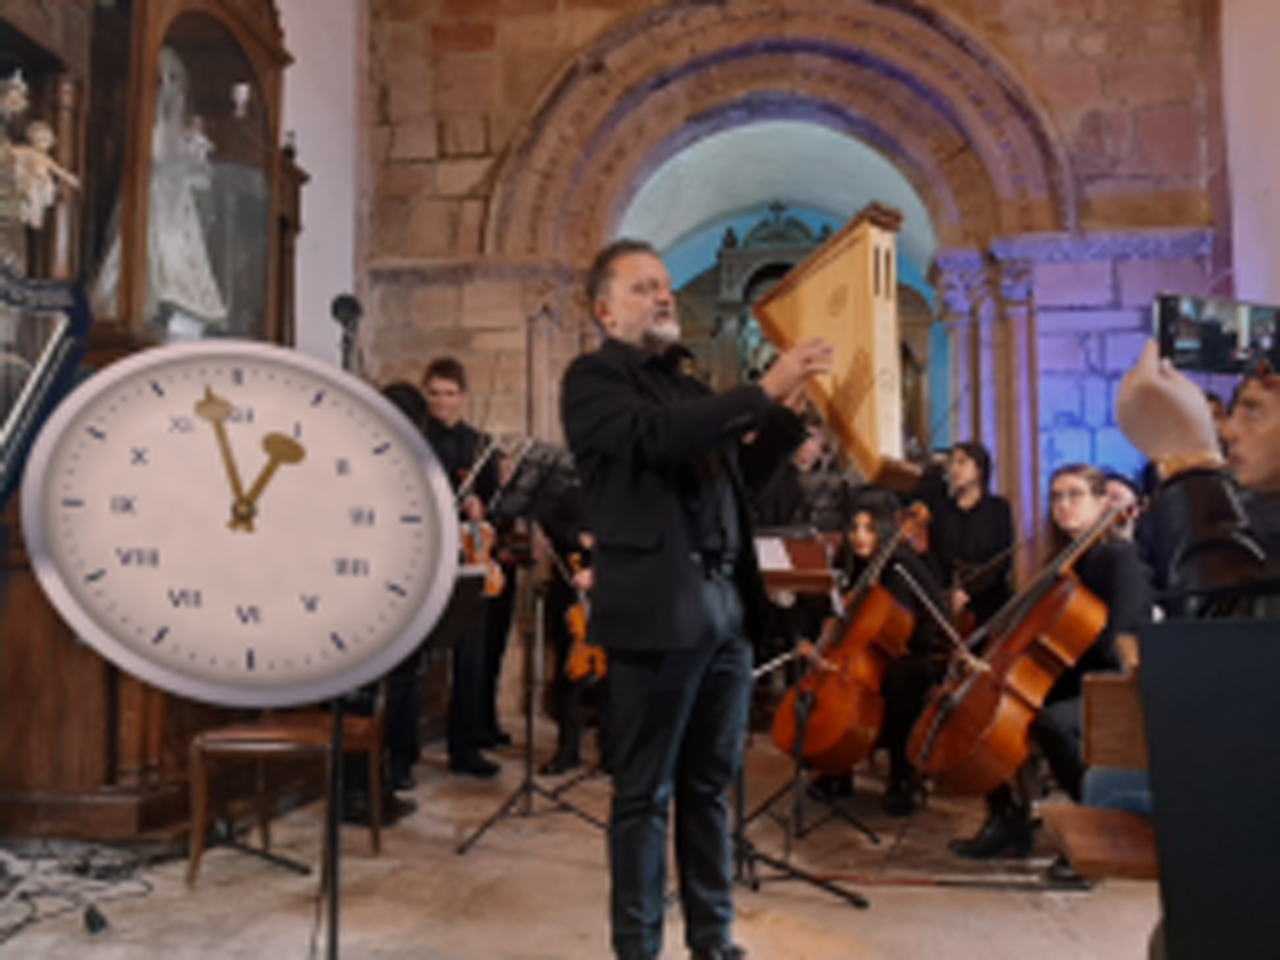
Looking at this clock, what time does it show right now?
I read 12:58
